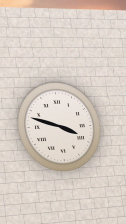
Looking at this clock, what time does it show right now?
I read 3:48
